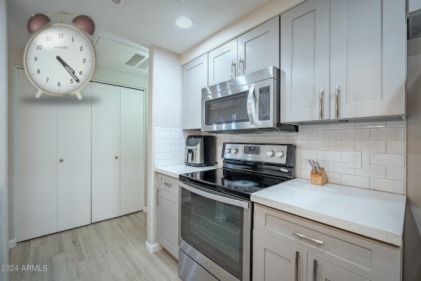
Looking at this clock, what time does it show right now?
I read 4:23
